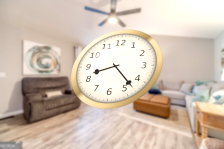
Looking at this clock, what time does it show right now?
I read 8:23
